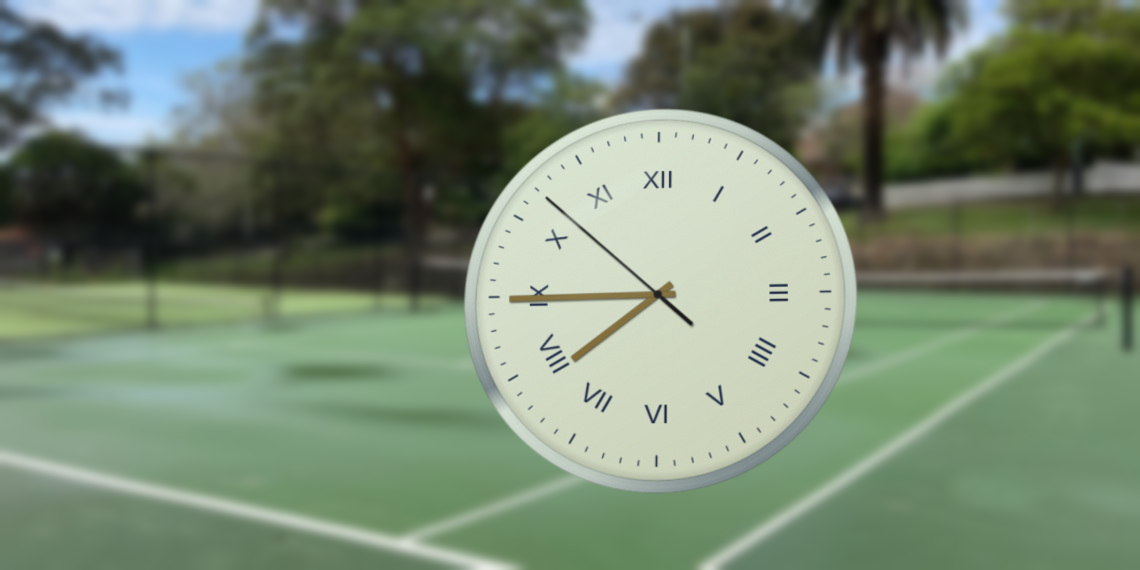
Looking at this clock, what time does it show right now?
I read 7:44:52
